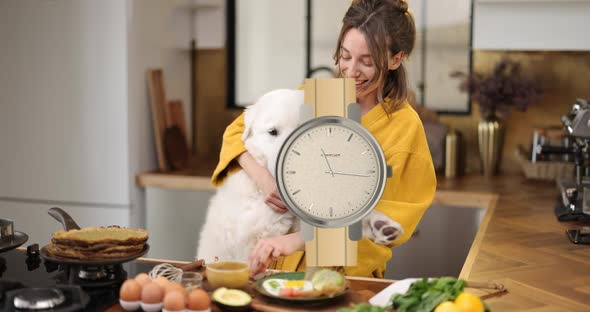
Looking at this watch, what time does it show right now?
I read 11:16
